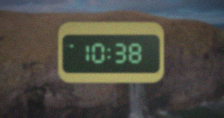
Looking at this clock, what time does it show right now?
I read 10:38
